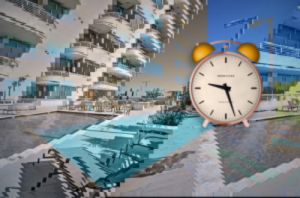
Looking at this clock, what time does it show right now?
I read 9:27
